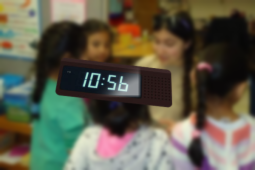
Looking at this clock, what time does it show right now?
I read 10:56
